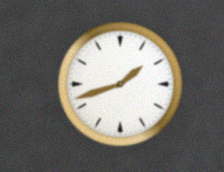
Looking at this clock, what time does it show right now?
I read 1:42
